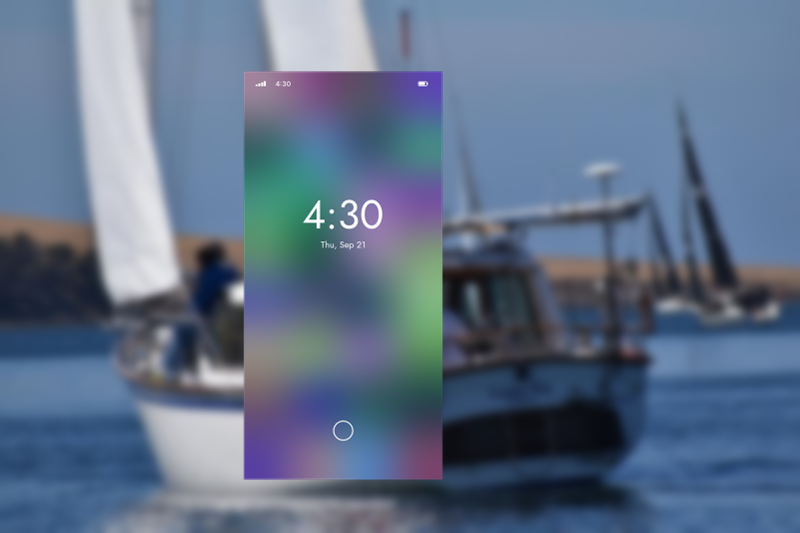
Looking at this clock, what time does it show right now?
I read 4:30
